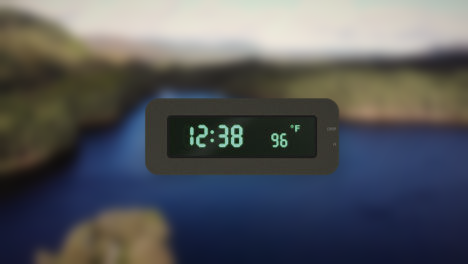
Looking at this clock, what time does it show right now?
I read 12:38
